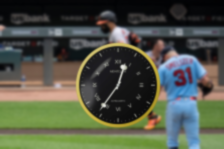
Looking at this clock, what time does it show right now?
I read 12:36
